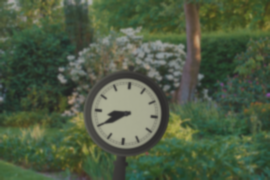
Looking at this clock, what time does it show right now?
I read 8:40
